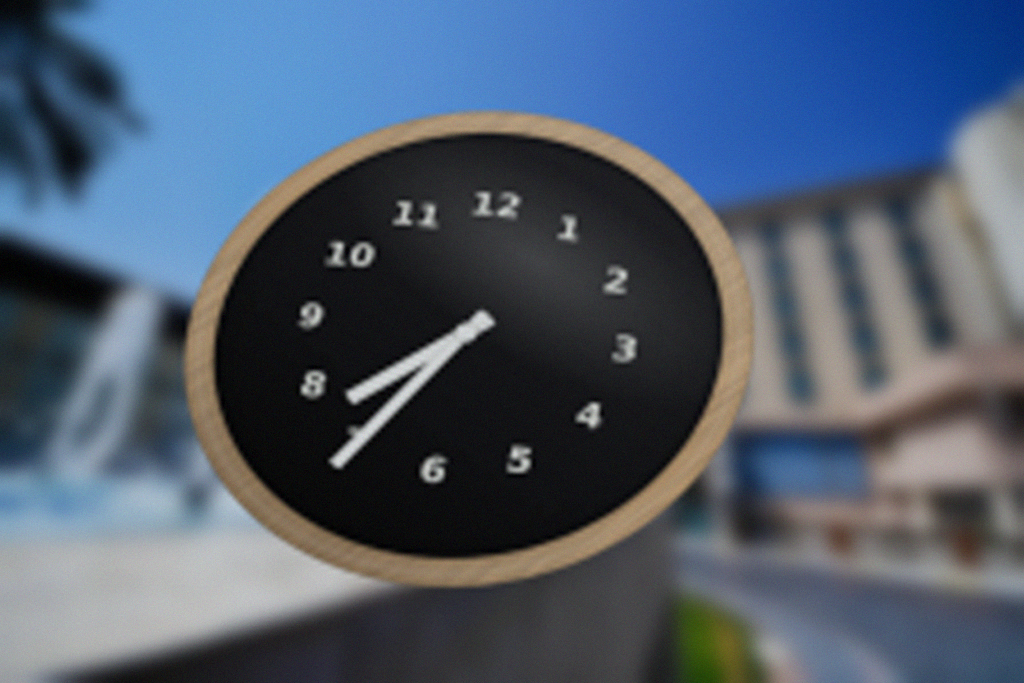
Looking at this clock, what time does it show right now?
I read 7:35
